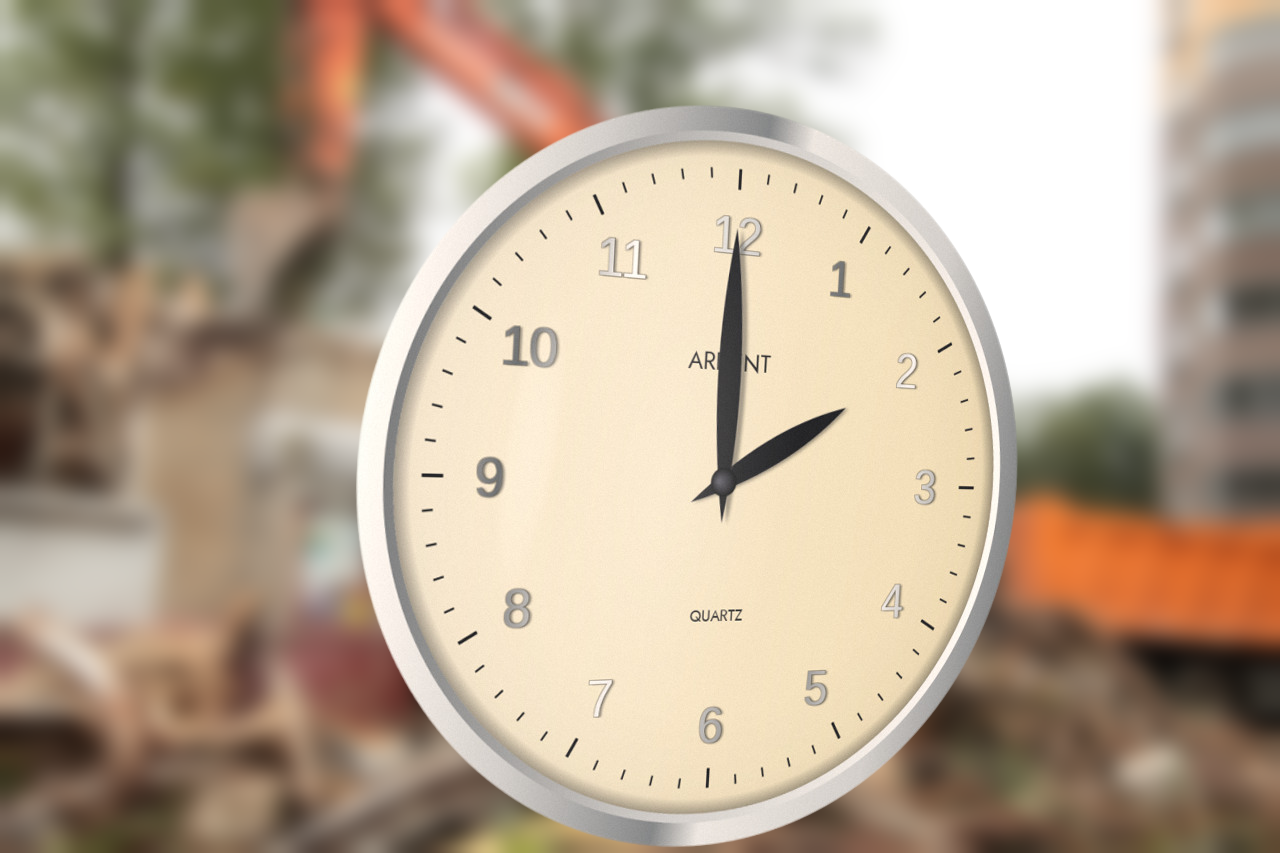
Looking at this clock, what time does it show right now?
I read 2:00
